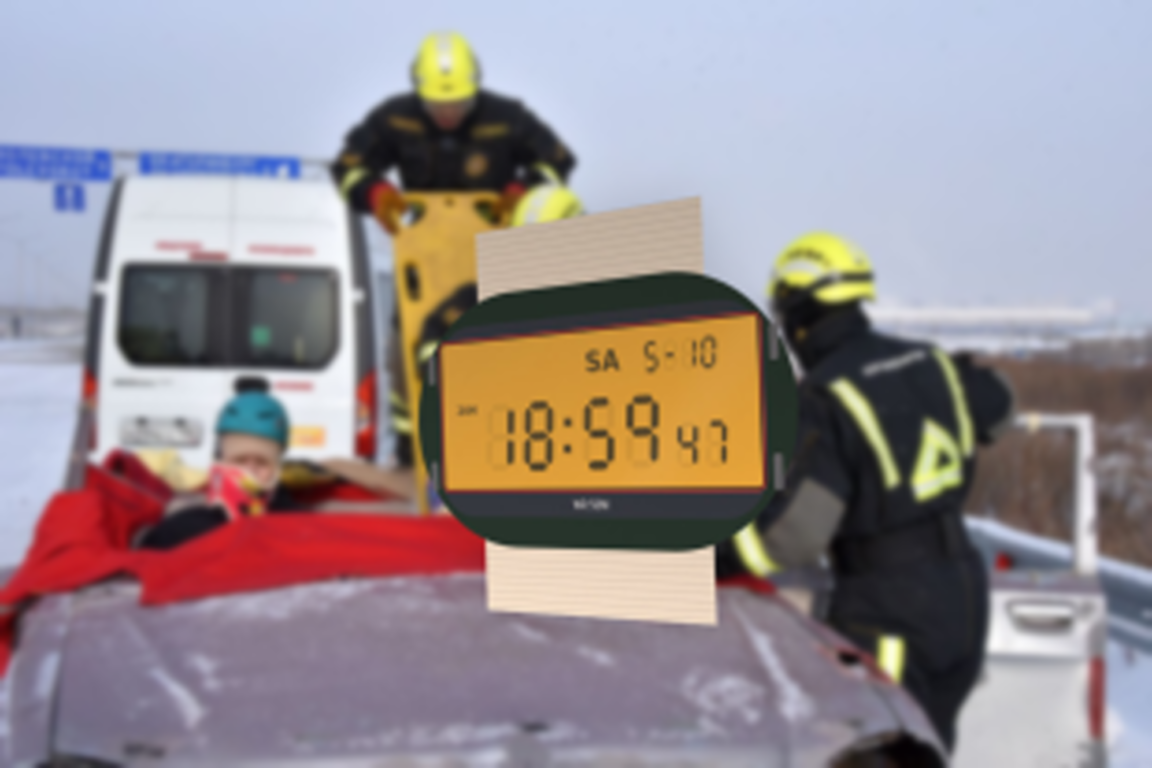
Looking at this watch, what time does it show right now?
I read 18:59:47
